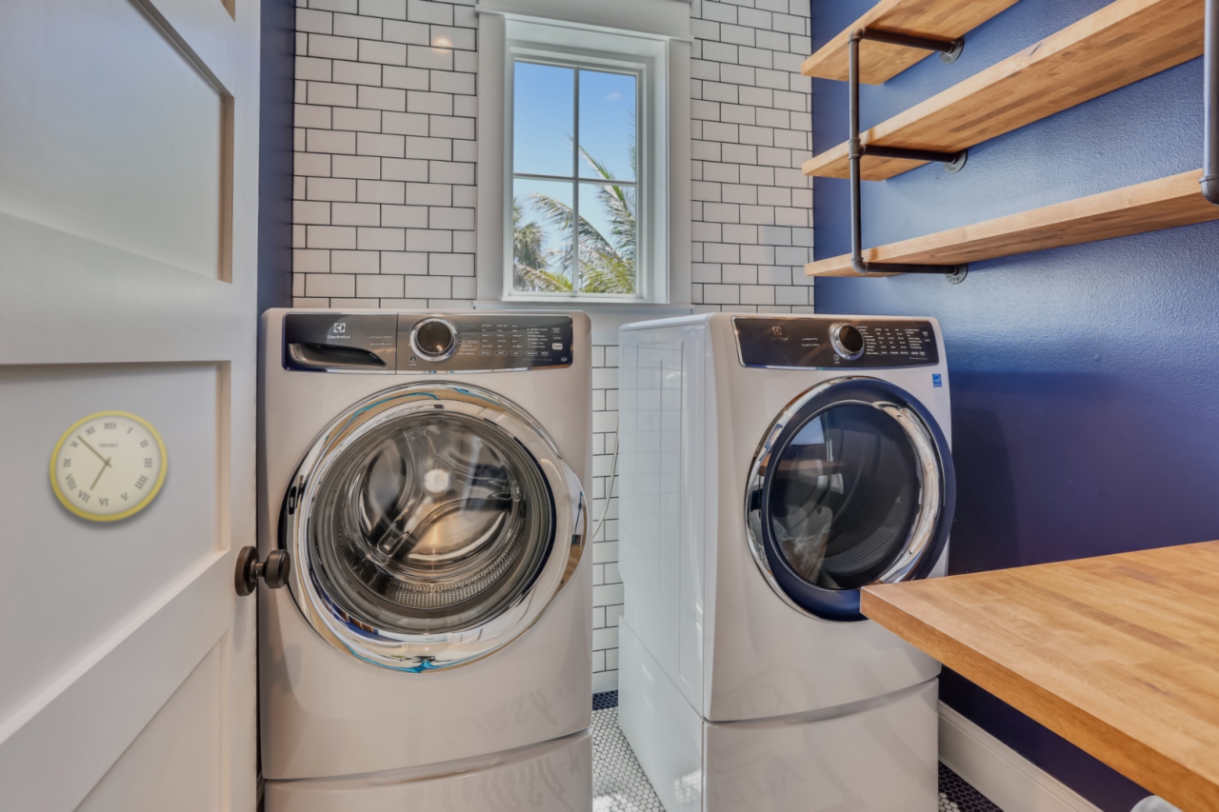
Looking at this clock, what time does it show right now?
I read 6:52
